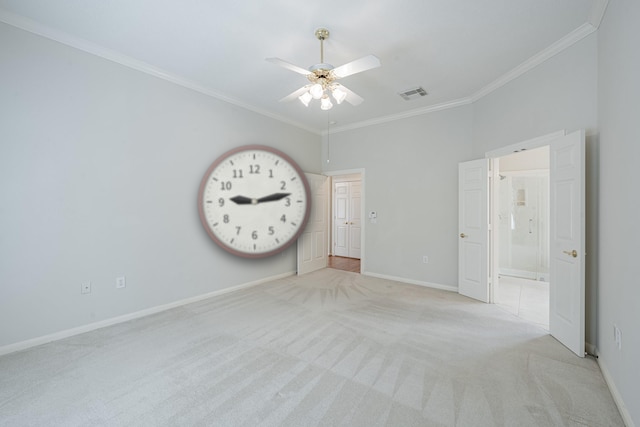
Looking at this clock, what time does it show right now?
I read 9:13
